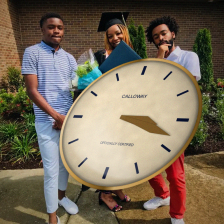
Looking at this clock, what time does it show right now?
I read 3:18
